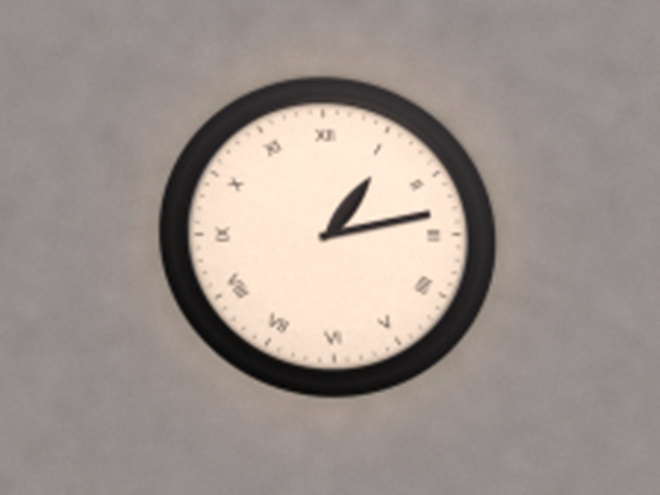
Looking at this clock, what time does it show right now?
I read 1:13
